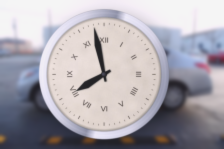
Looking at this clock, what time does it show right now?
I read 7:58
